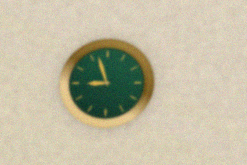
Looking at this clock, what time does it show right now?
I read 8:57
